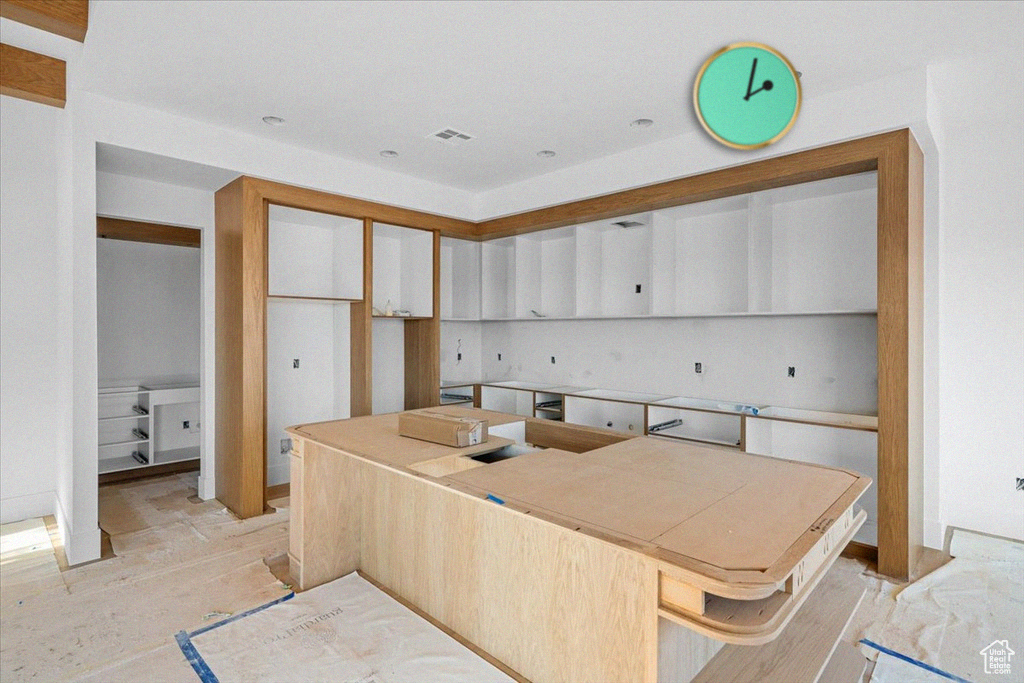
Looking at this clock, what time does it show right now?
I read 2:02
